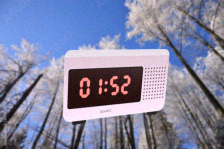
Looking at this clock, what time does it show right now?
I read 1:52
